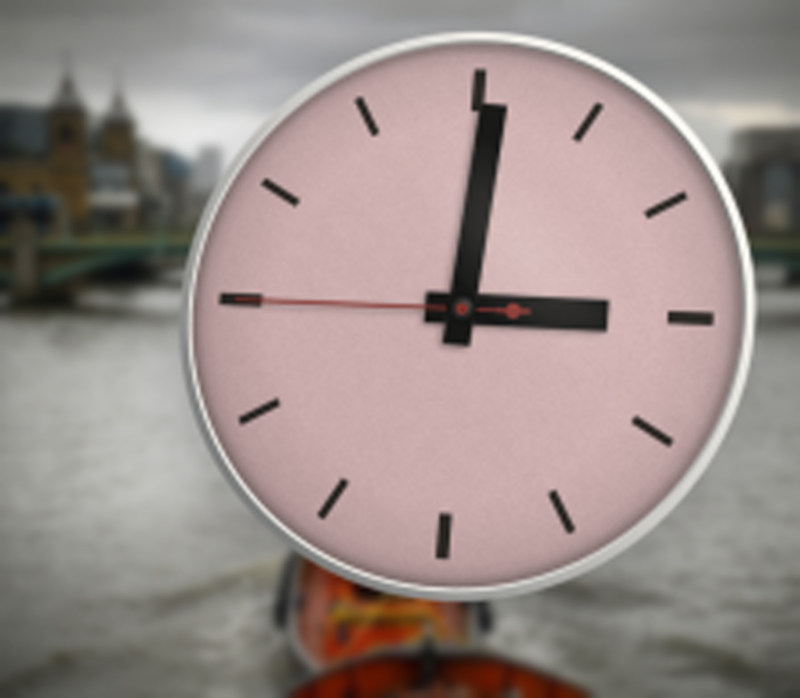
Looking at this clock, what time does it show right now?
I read 3:00:45
